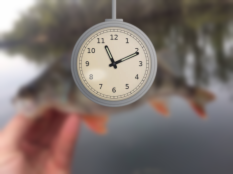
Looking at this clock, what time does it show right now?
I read 11:11
